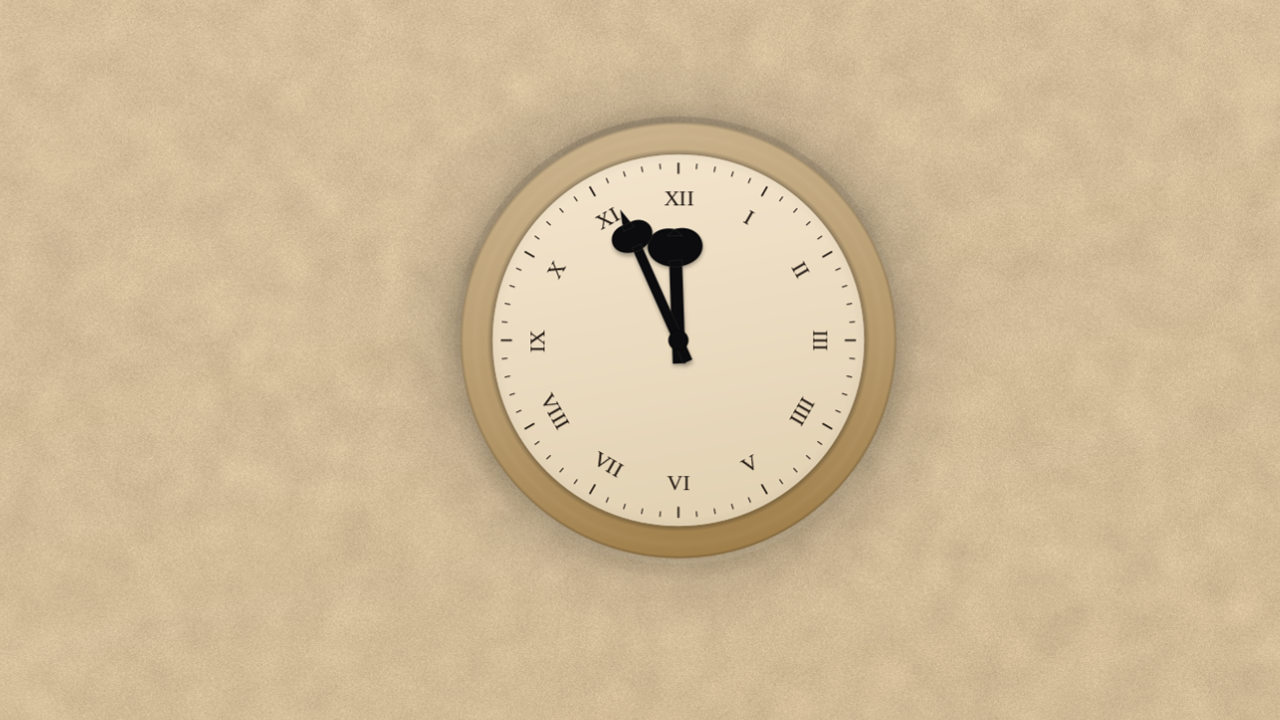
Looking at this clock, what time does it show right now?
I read 11:56
